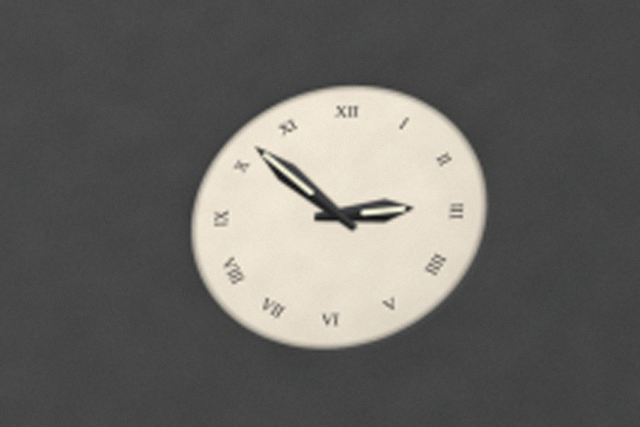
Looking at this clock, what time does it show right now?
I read 2:52
